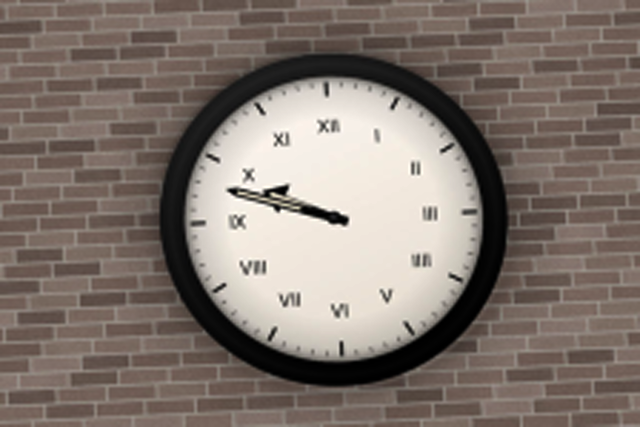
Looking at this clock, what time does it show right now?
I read 9:48
